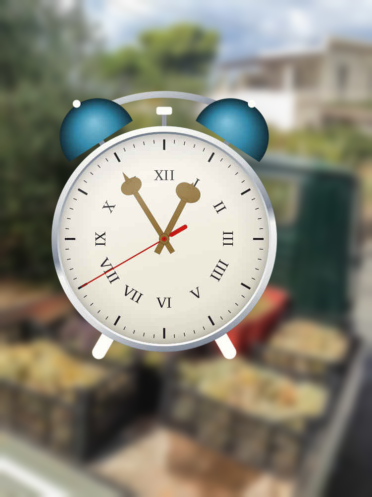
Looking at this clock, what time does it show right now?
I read 12:54:40
